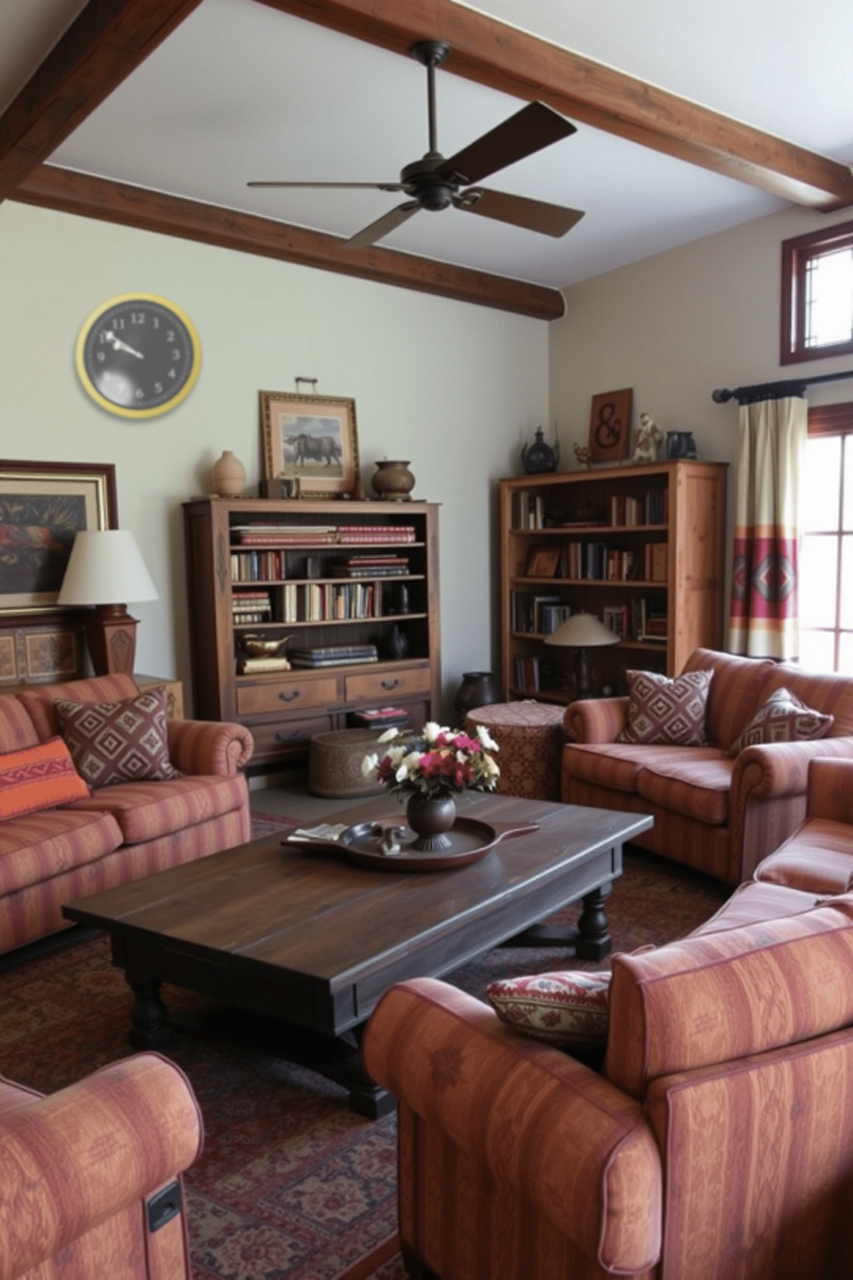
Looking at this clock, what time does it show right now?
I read 9:51
